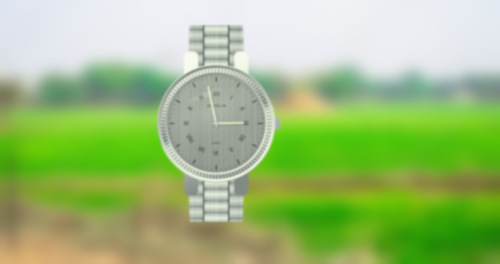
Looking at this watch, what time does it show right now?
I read 2:58
